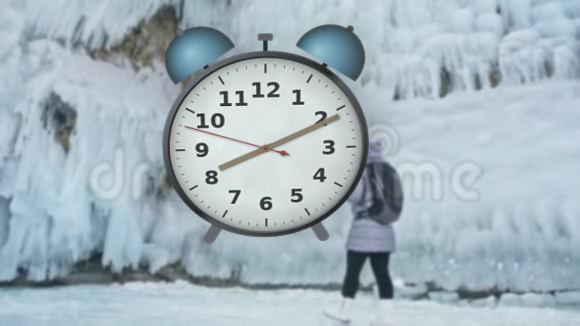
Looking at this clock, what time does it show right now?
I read 8:10:48
